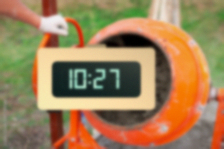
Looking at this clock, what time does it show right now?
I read 10:27
